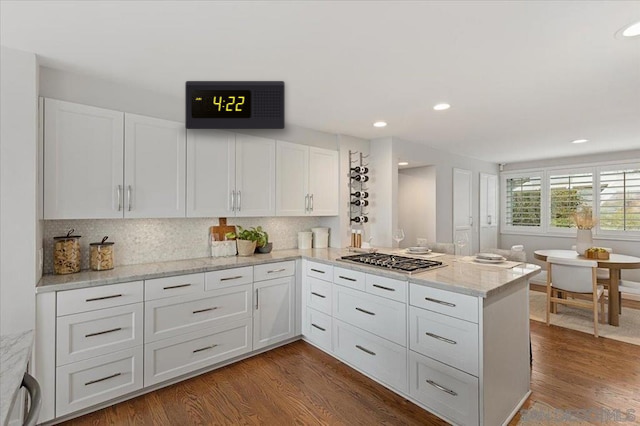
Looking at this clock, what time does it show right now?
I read 4:22
